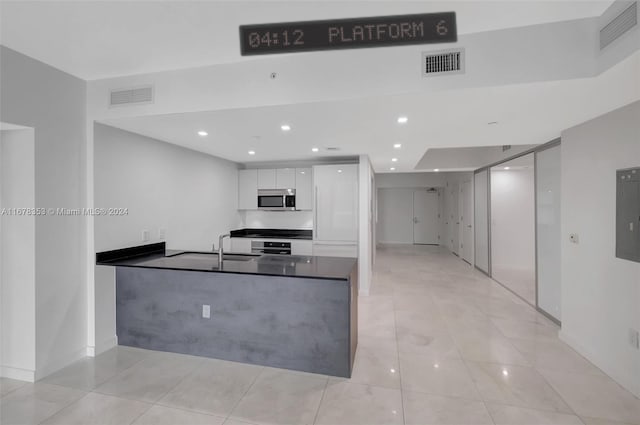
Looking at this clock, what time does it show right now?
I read 4:12
